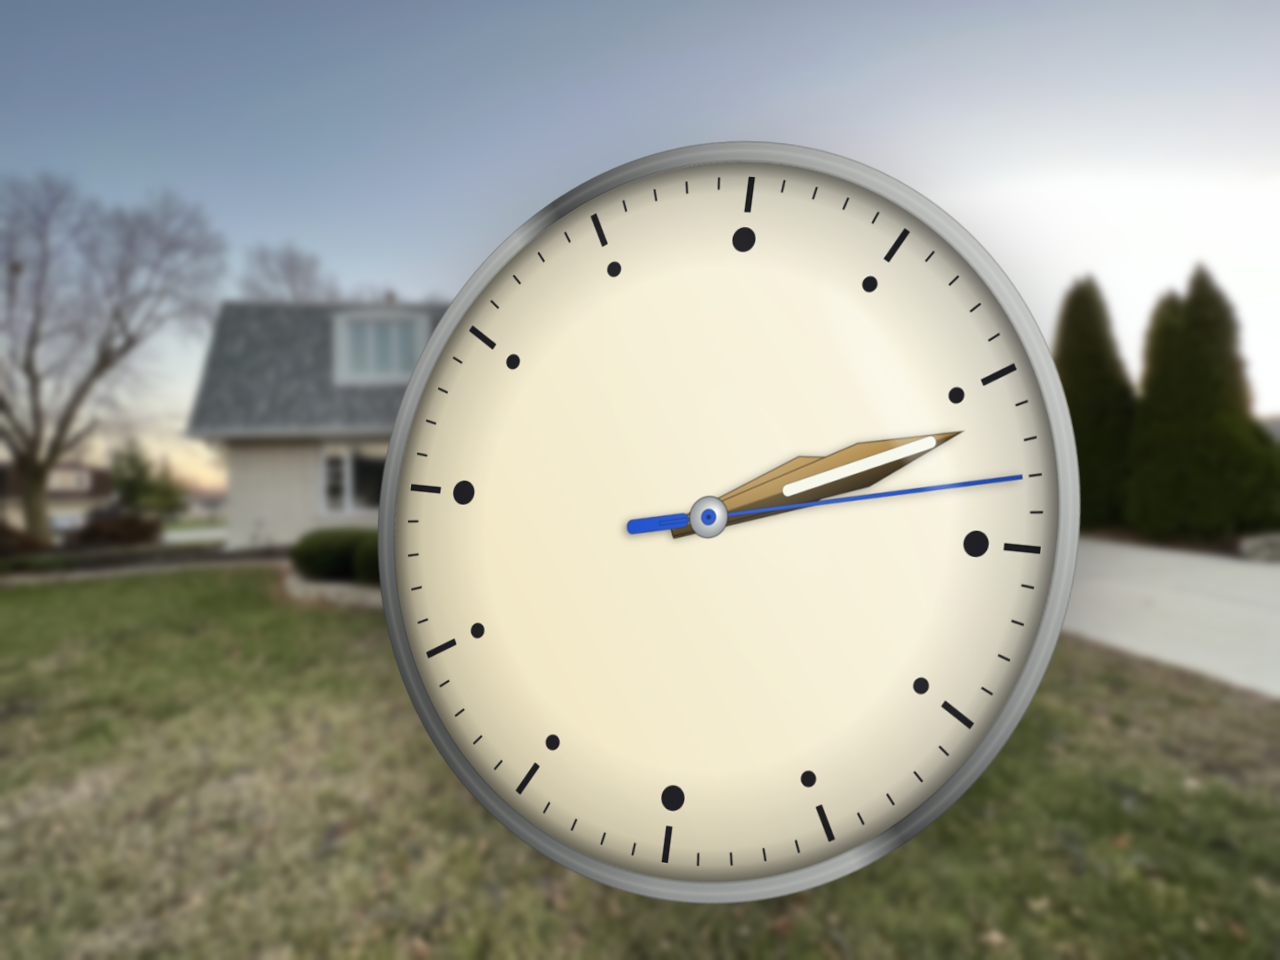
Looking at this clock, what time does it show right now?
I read 2:11:13
